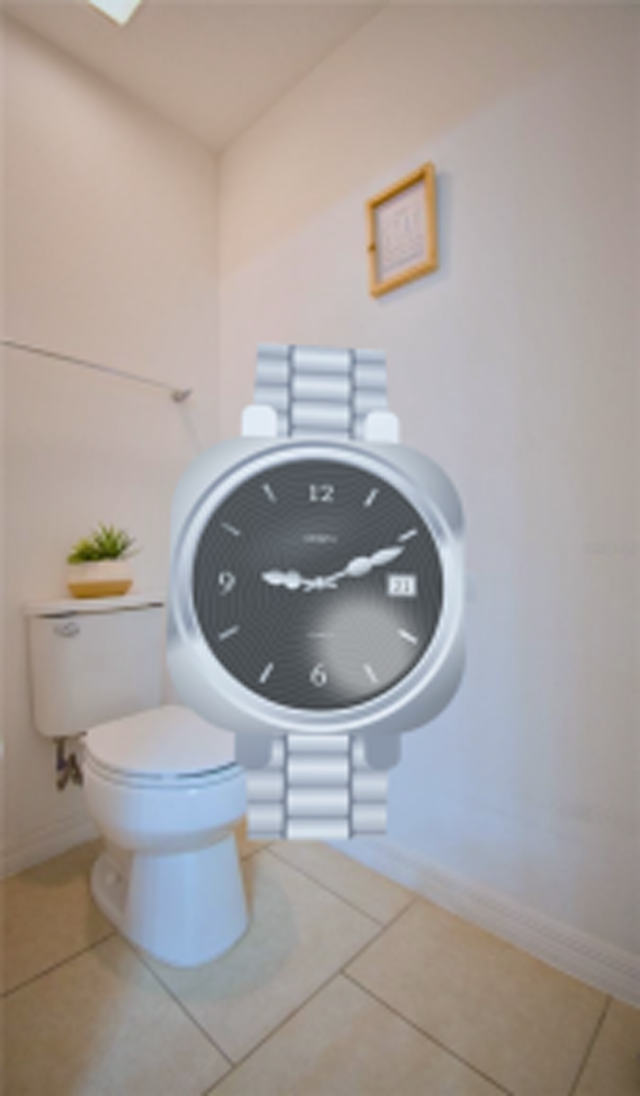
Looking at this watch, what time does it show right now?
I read 9:11
